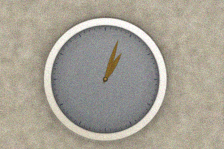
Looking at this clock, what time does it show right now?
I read 1:03
